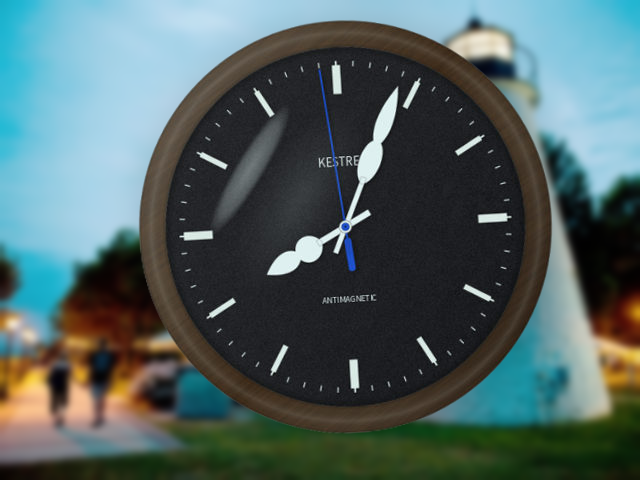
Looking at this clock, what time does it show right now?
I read 8:03:59
